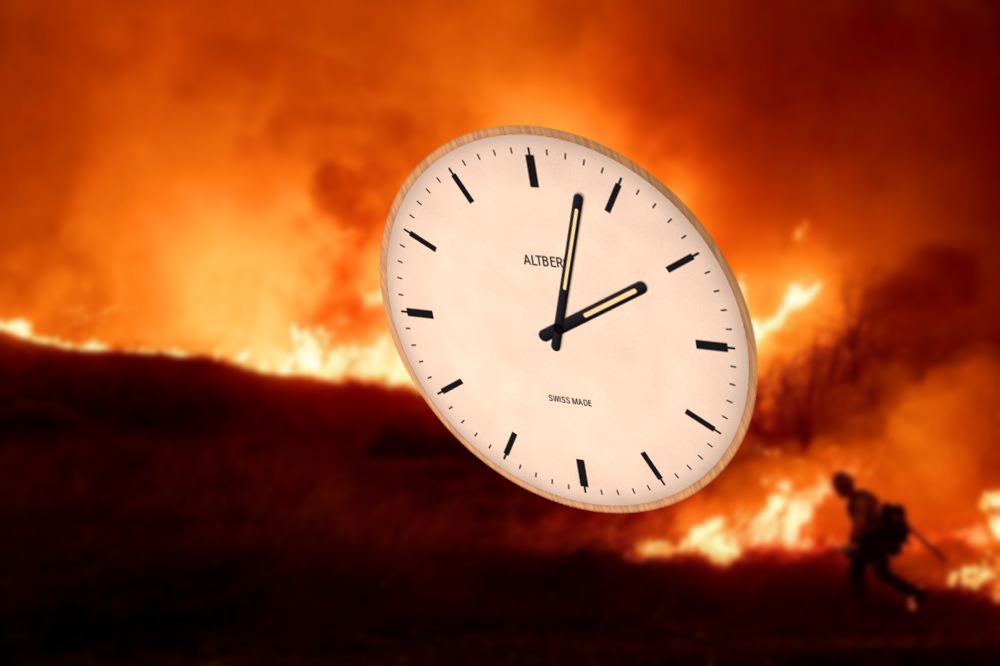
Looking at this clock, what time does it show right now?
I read 2:03
